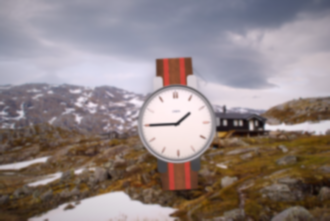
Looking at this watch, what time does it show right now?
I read 1:45
